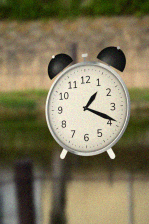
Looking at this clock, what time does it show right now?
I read 1:19
